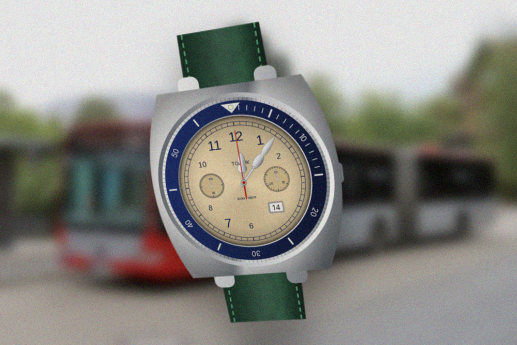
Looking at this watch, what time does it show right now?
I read 12:07
